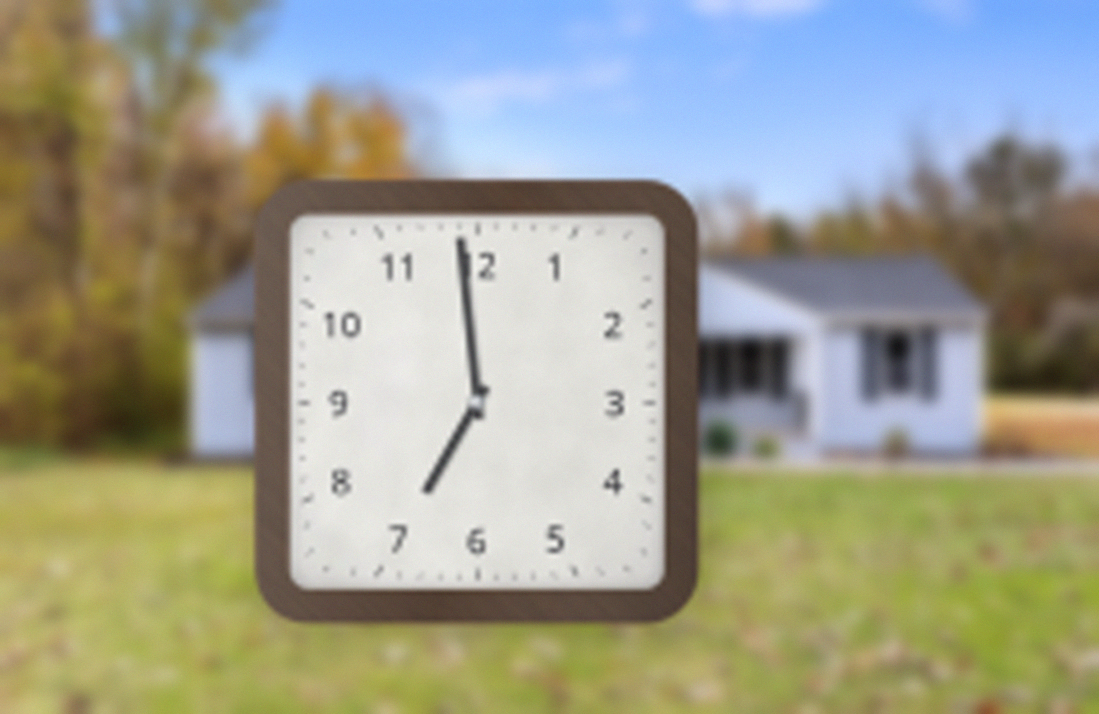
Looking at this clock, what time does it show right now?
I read 6:59
